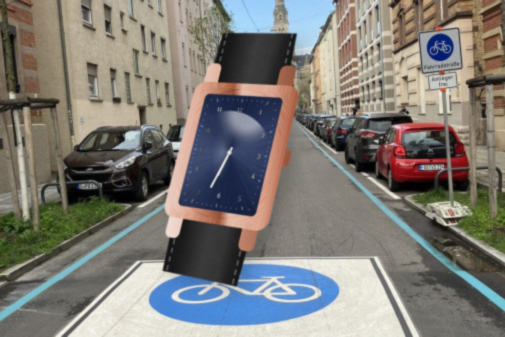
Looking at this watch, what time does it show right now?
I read 6:33
